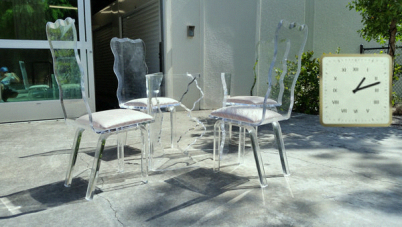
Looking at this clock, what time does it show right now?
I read 1:12
